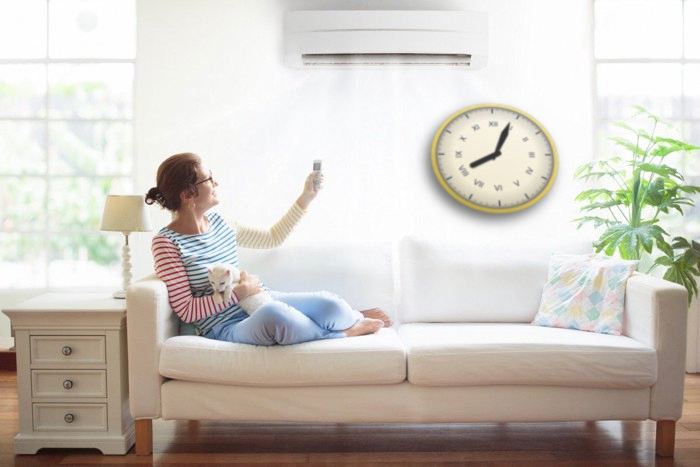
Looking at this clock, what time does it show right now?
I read 8:04
